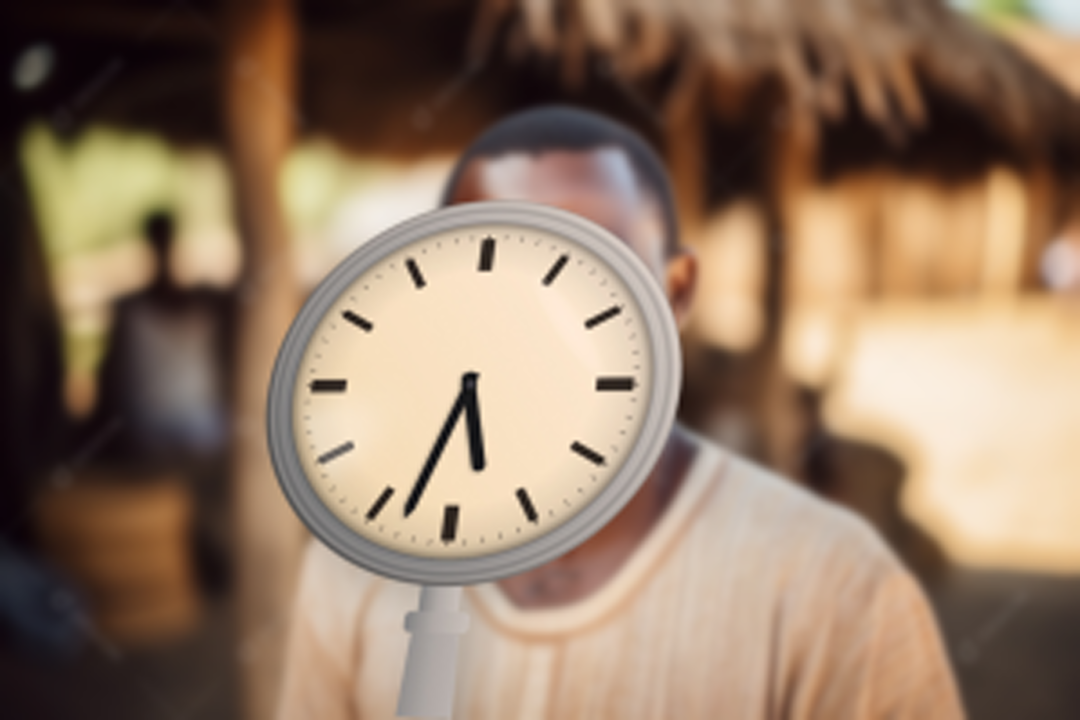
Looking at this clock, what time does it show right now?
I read 5:33
